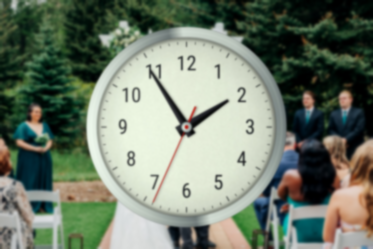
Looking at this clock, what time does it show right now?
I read 1:54:34
